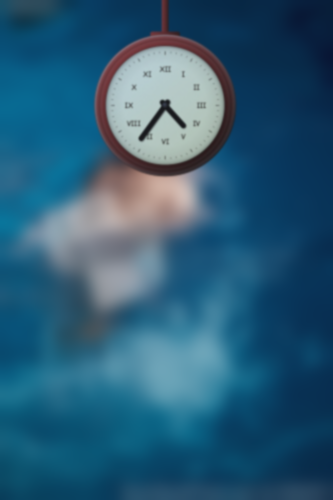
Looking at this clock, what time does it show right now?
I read 4:36
